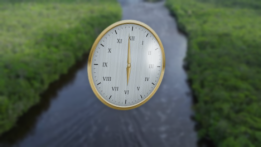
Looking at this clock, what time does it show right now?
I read 5:59
